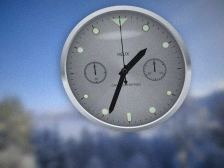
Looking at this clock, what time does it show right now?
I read 1:34
